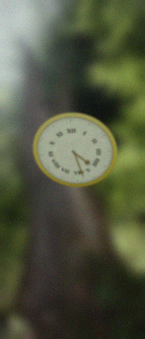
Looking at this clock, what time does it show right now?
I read 4:28
